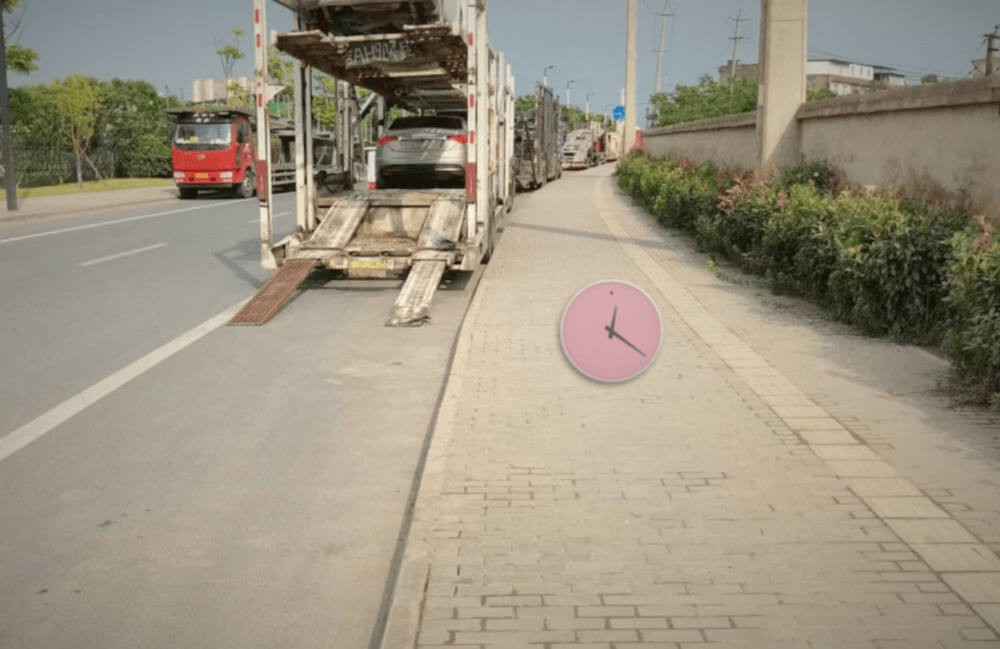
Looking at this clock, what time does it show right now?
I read 12:21
